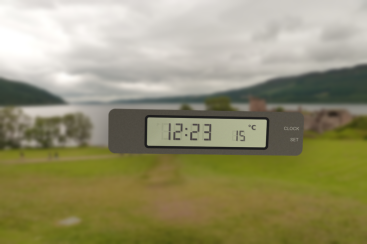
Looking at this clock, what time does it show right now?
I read 12:23
